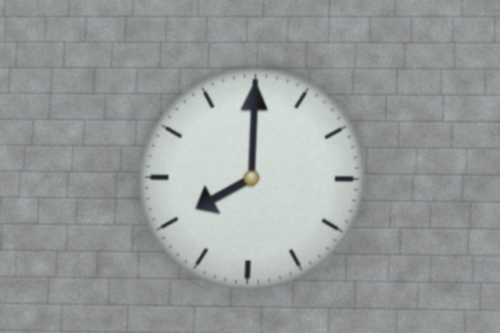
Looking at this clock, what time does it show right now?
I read 8:00
